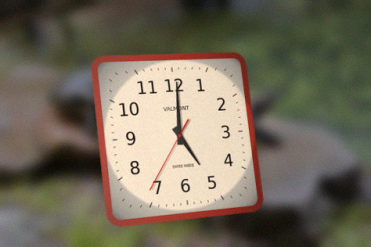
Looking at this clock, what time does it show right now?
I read 5:00:36
